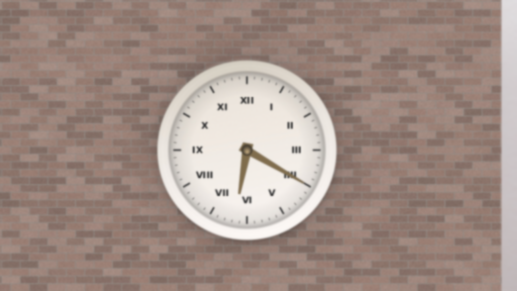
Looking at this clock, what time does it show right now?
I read 6:20
